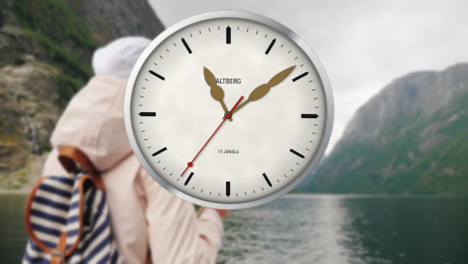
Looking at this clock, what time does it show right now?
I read 11:08:36
